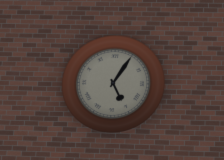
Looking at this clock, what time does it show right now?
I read 5:05
